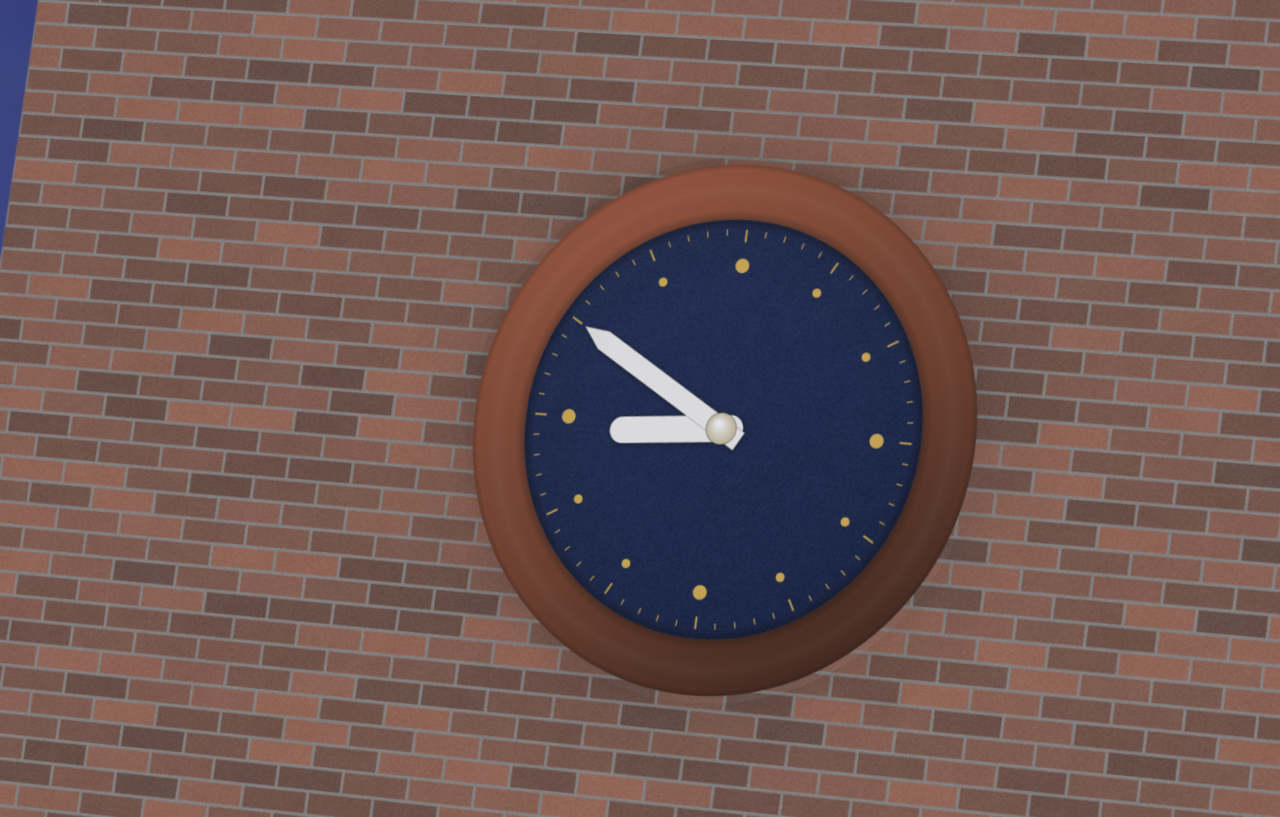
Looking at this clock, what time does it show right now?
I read 8:50
